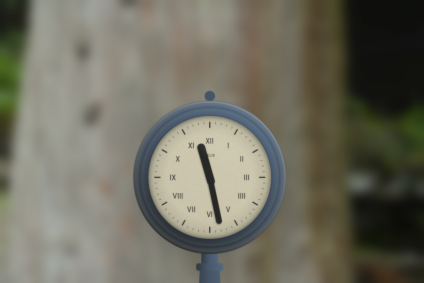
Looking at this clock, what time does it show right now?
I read 11:28
